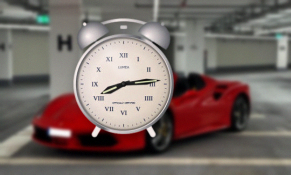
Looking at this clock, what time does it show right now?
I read 8:14
